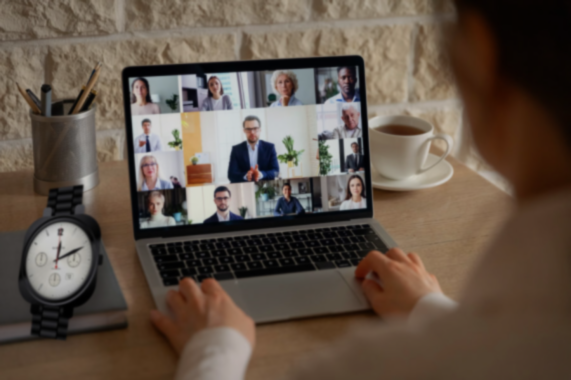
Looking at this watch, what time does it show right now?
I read 12:11
